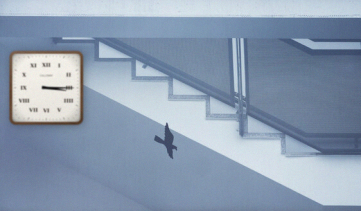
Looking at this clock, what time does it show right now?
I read 3:15
